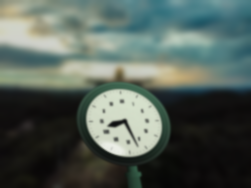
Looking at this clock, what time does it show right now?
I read 8:27
